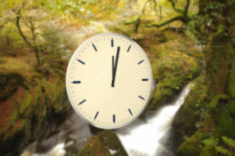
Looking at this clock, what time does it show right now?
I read 12:02
